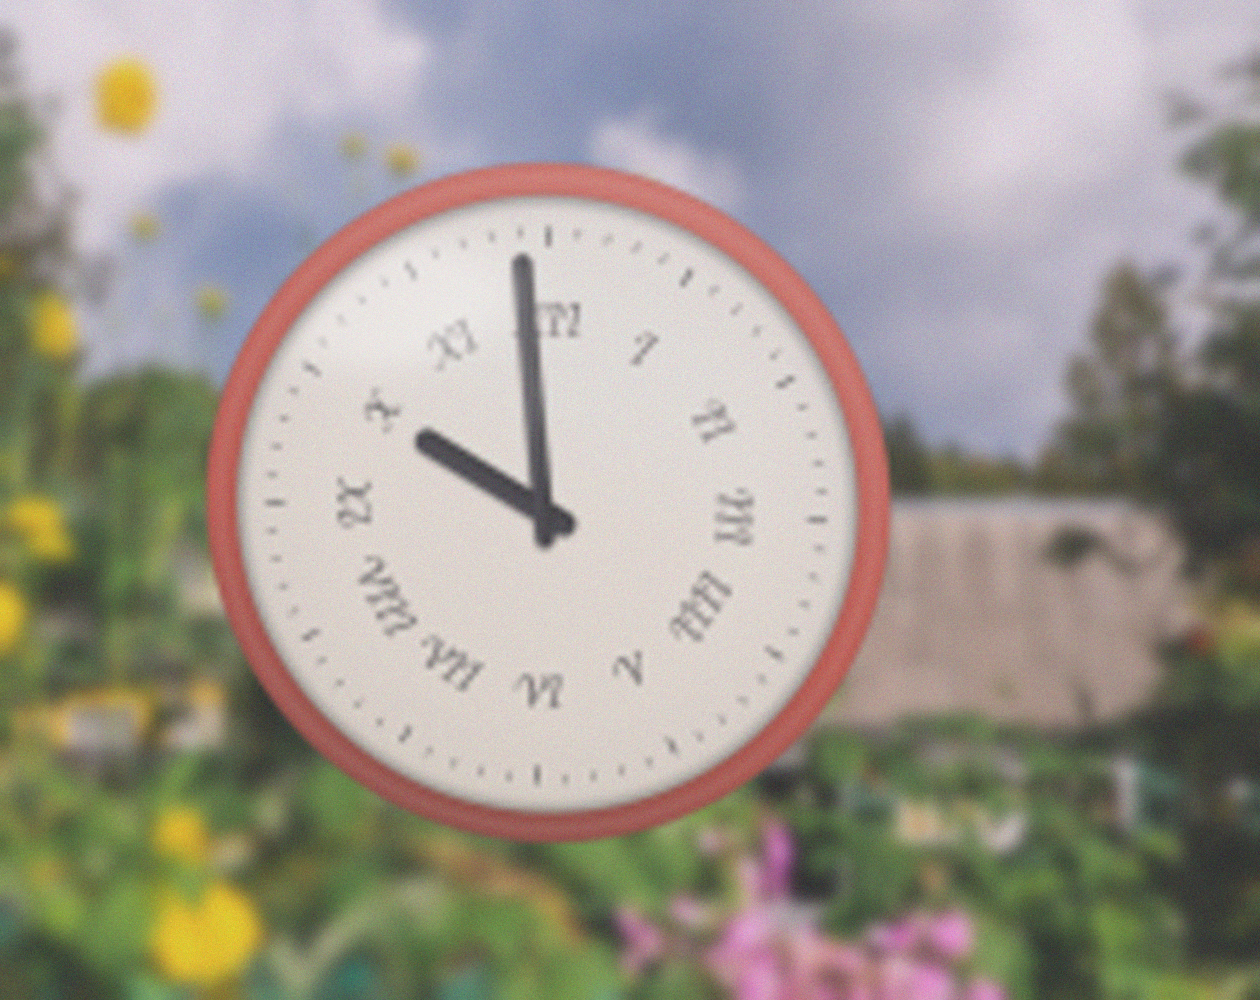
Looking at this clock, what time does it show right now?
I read 9:59
